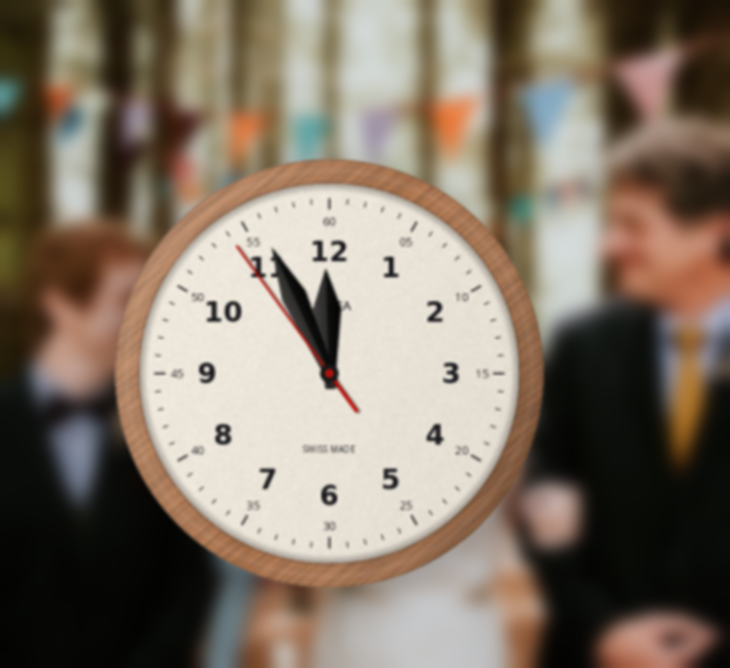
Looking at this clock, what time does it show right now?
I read 11:55:54
